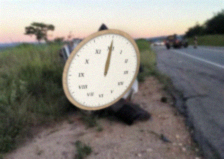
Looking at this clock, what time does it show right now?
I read 12:00
